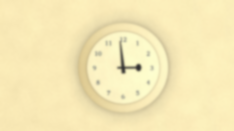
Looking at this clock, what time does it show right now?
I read 2:59
